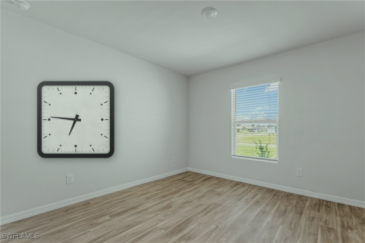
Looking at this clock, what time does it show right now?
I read 6:46
